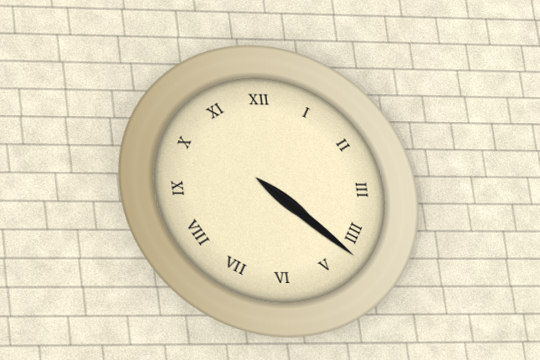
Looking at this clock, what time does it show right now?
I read 4:22
